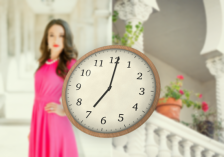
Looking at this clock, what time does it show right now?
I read 7:01
